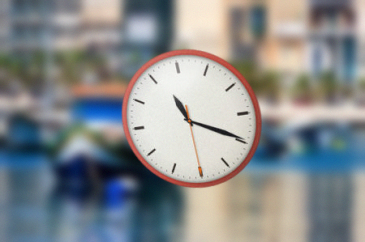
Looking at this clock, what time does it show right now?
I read 11:19:30
